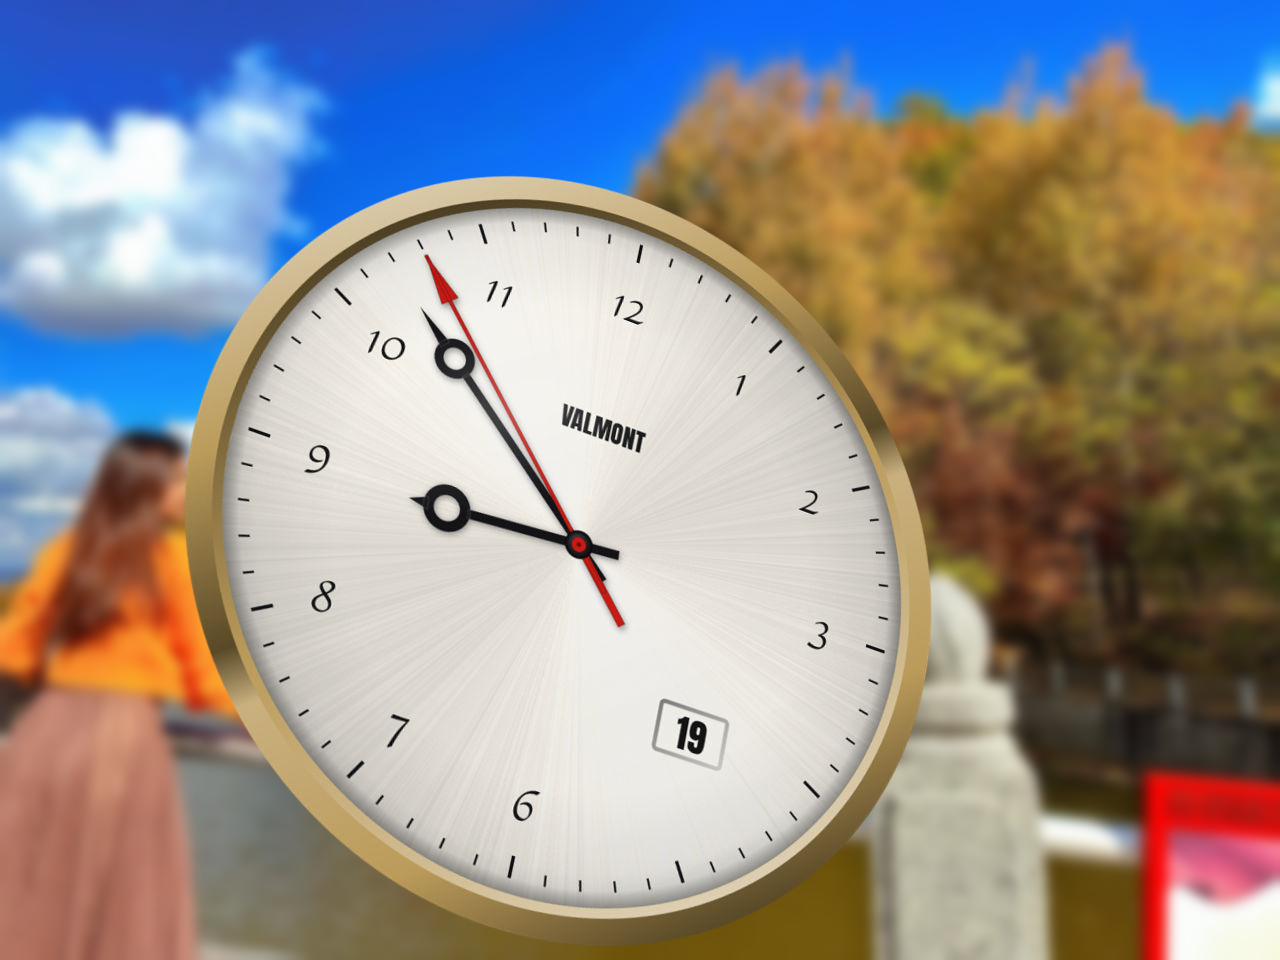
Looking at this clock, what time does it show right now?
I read 8:51:53
